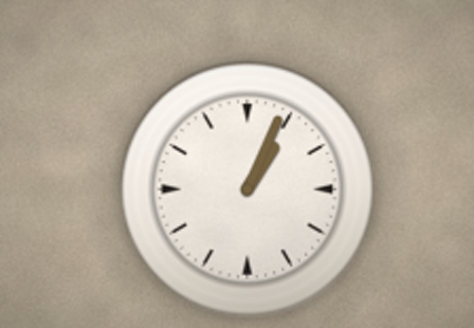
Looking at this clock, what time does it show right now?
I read 1:04
